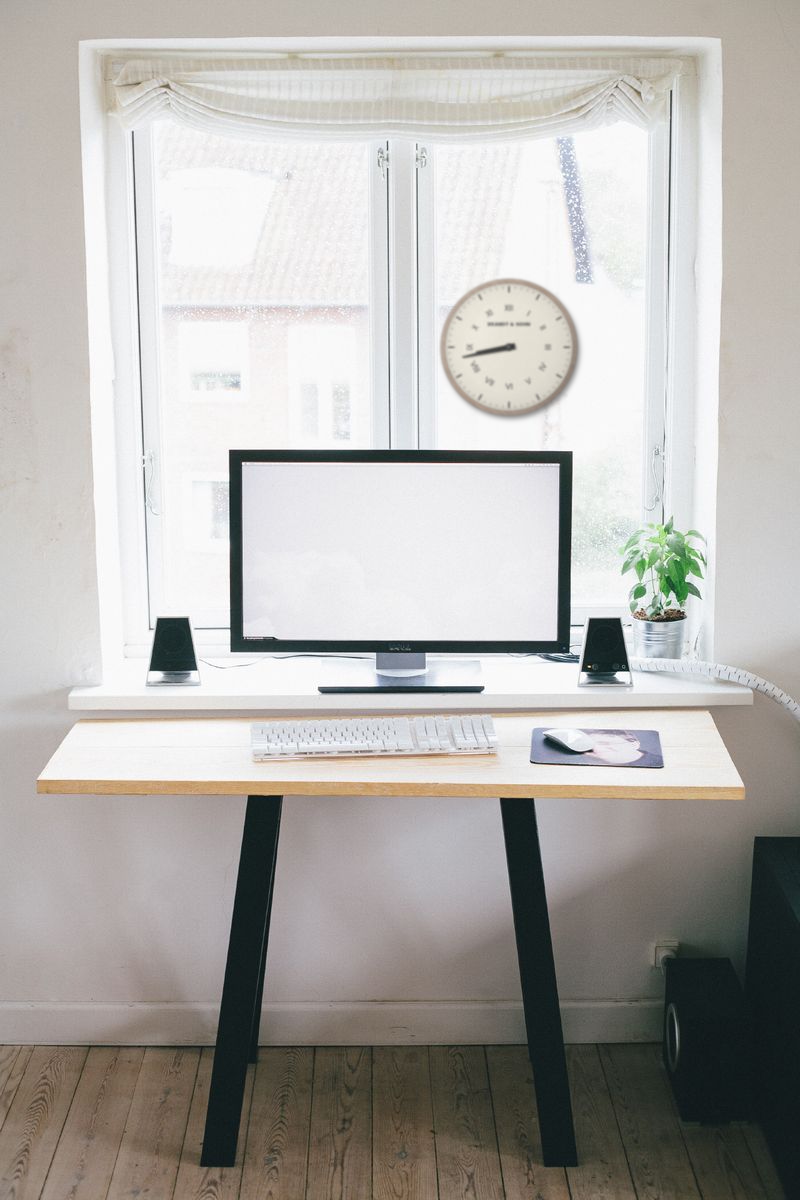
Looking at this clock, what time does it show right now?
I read 8:43
